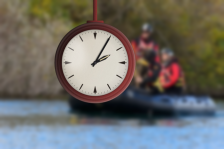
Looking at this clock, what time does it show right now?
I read 2:05
